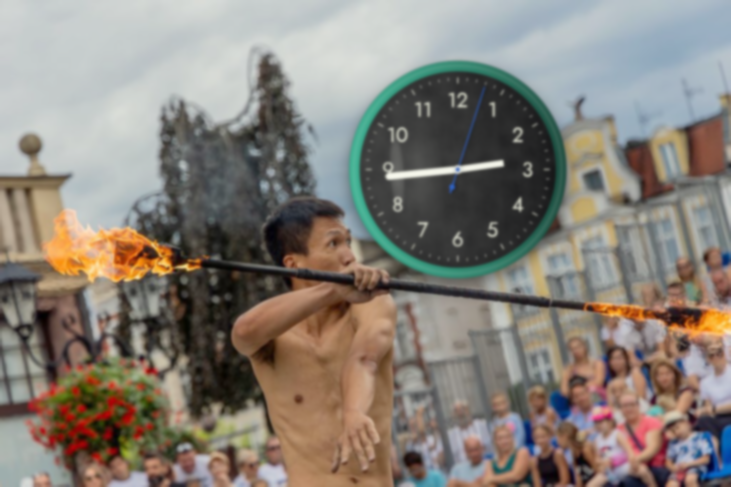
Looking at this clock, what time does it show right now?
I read 2:44:03
